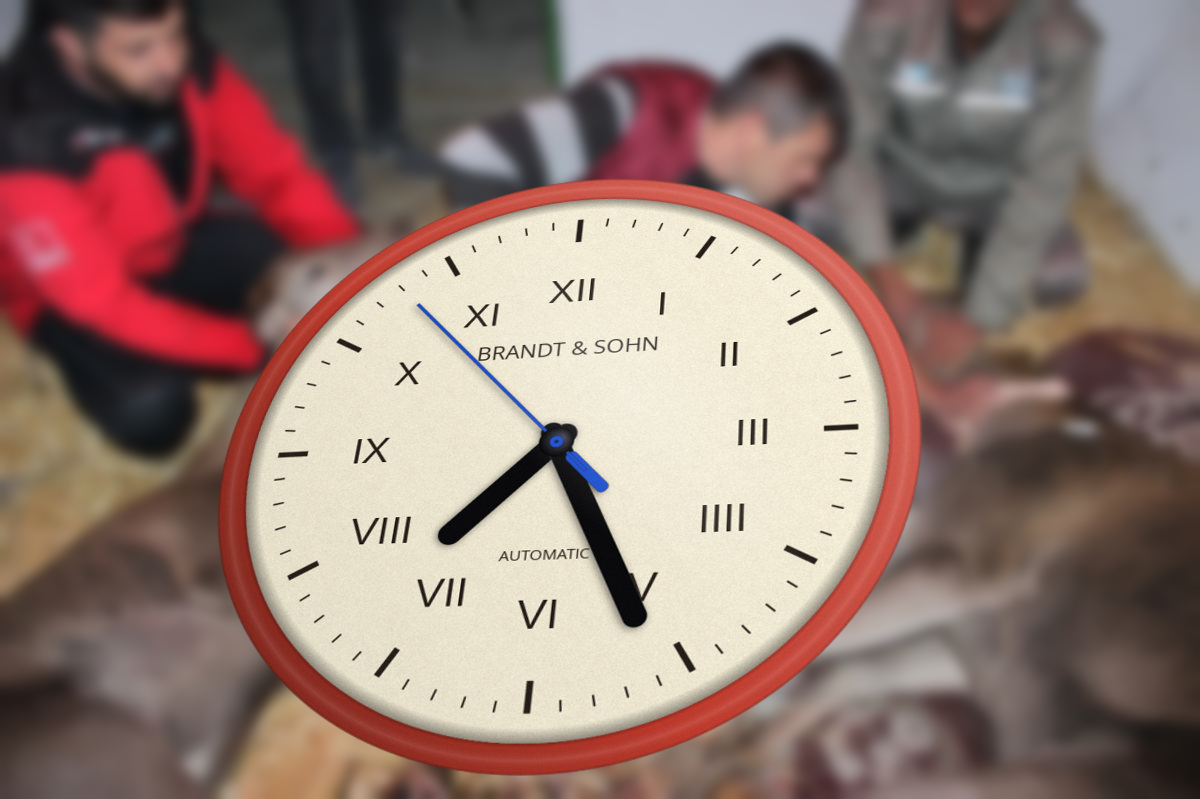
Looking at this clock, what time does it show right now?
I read 7:25:53
